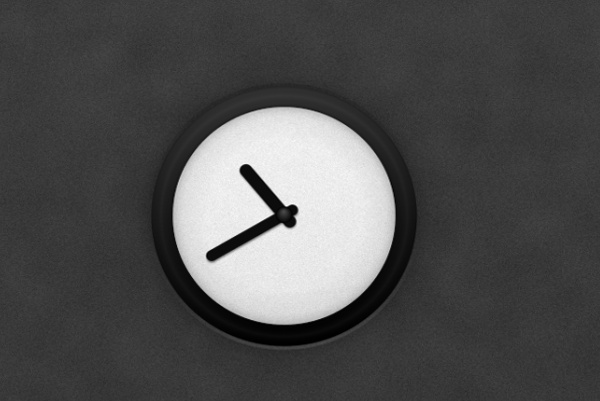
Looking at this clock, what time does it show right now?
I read 10:40
